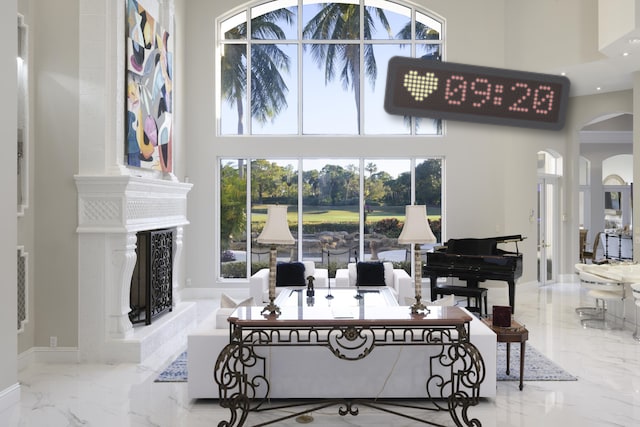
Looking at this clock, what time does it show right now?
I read 9:20
